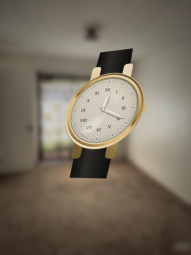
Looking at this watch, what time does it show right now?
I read 12:19
